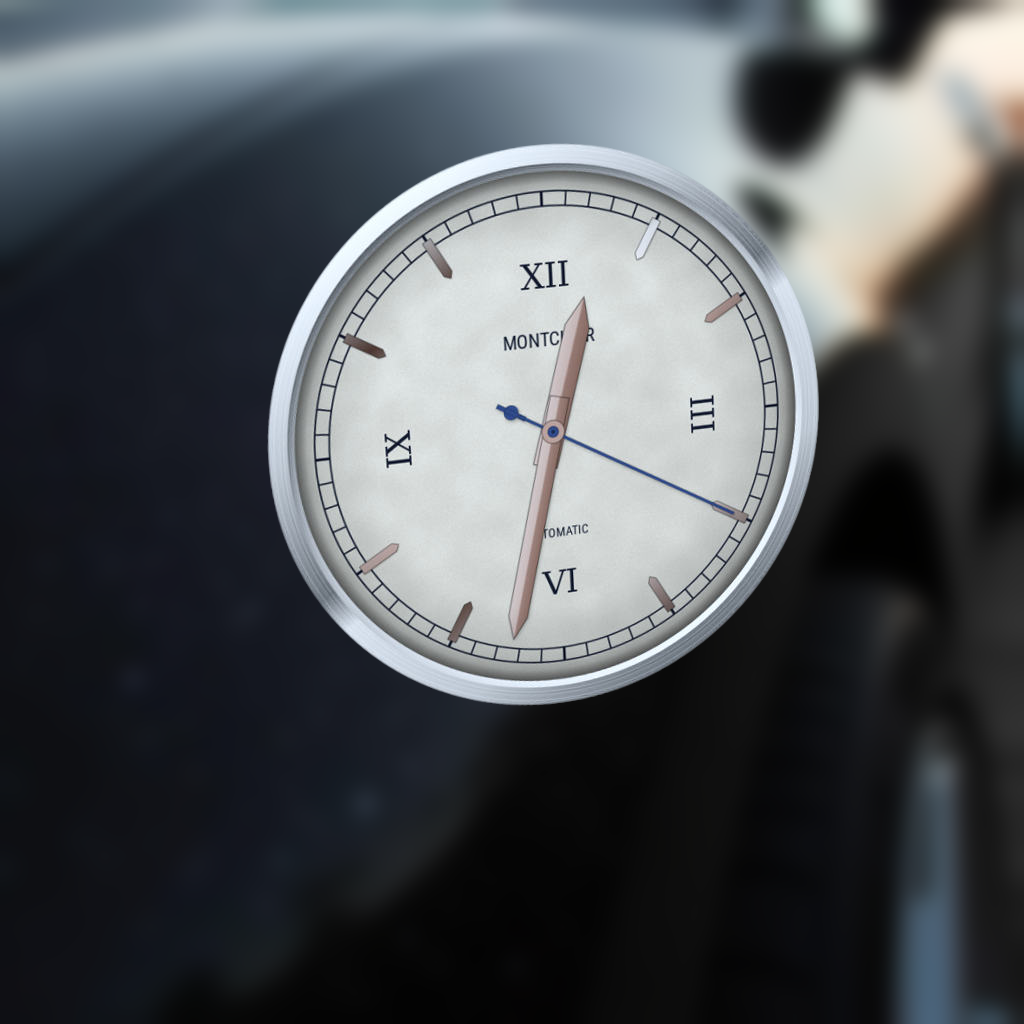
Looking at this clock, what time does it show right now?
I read 12:32:20
